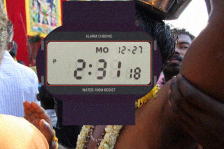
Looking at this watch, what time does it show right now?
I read 2:31:18
